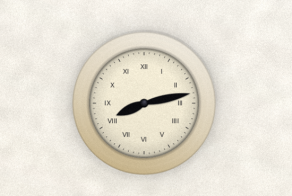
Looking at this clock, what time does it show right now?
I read 8:13
